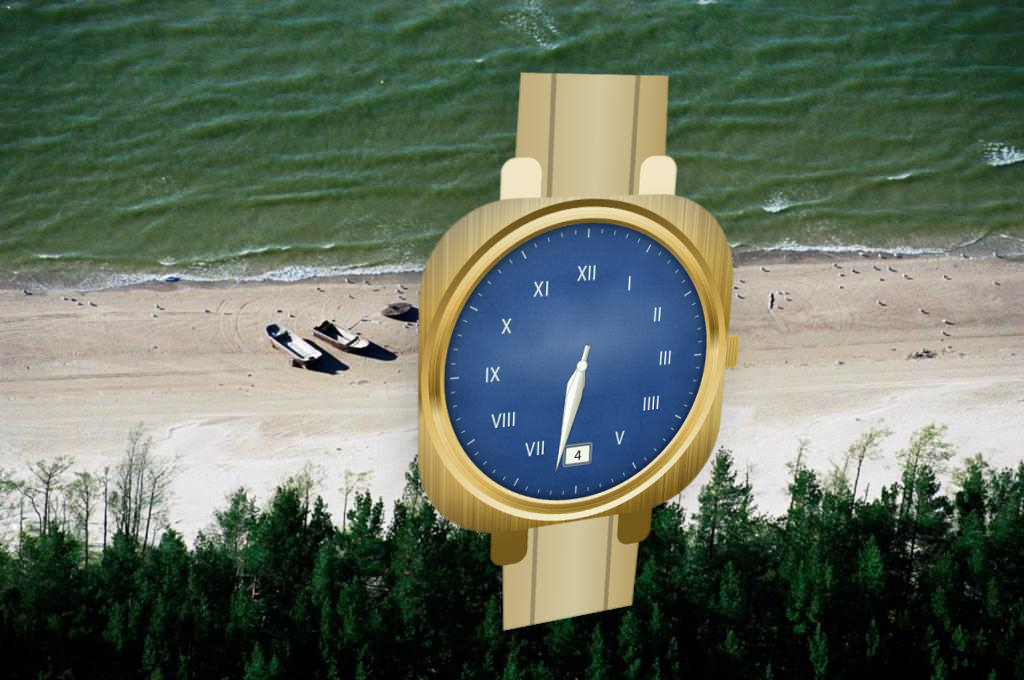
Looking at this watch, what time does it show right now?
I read 6:32
